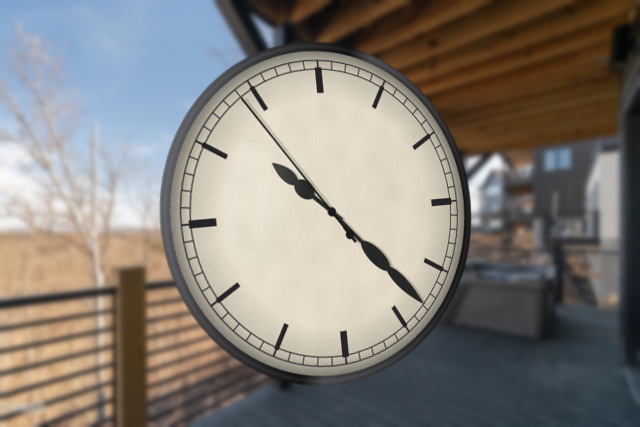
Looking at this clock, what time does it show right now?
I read 10:22:54
